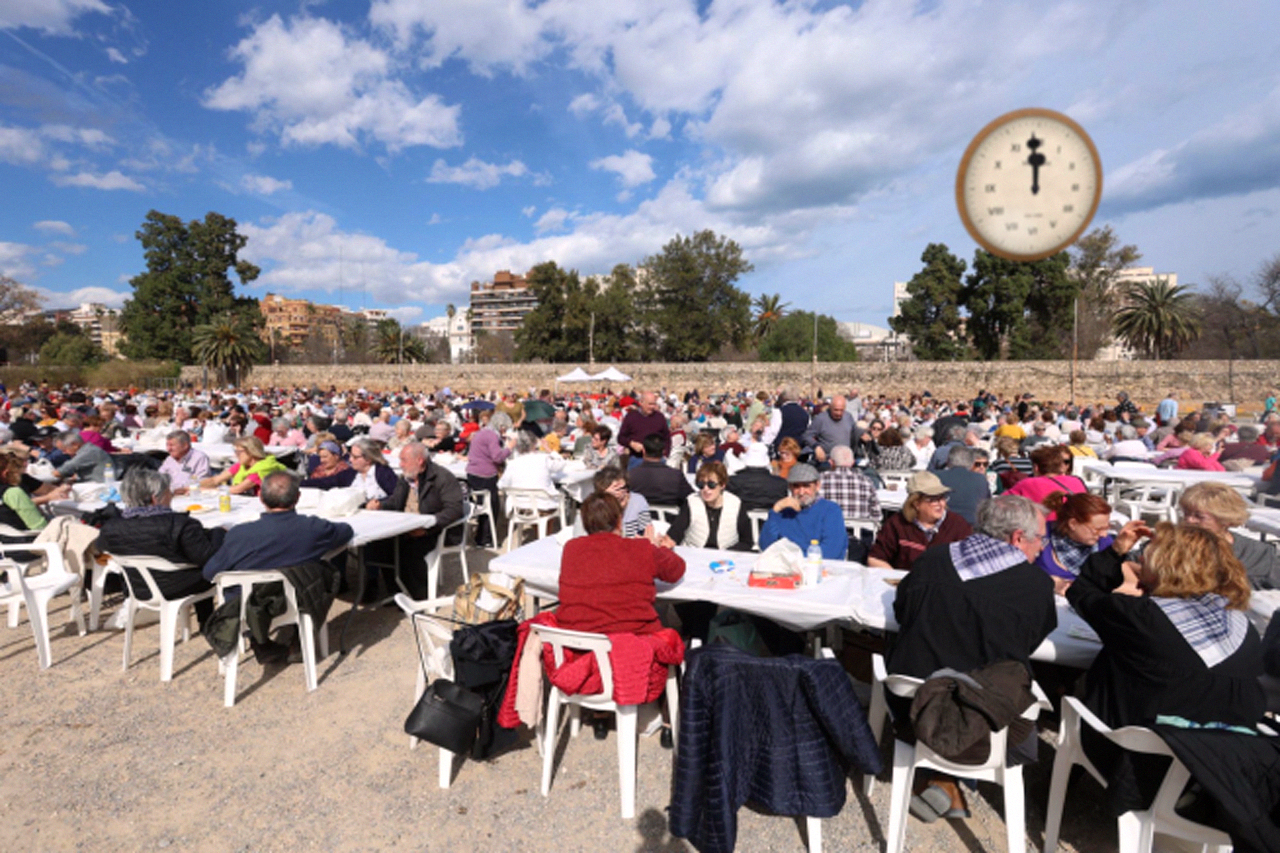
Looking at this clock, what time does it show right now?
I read 11:59
